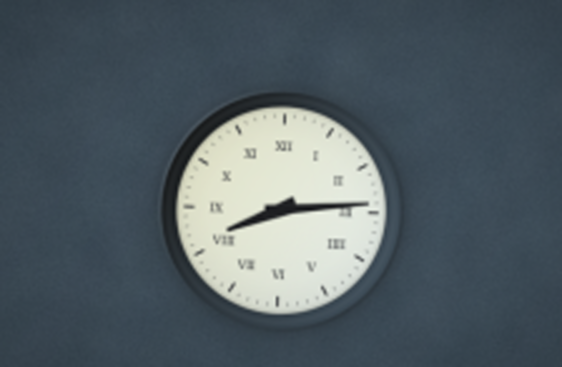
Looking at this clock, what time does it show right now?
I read 8:14
